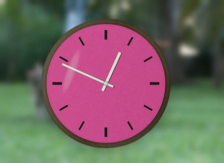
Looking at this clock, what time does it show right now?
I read 12:49
